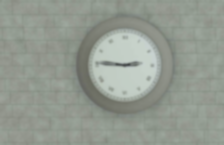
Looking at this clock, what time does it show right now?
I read 2:46
